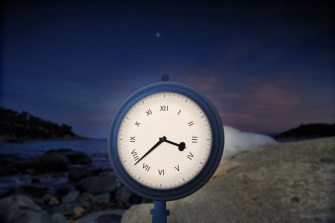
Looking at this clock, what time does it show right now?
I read 3:38
